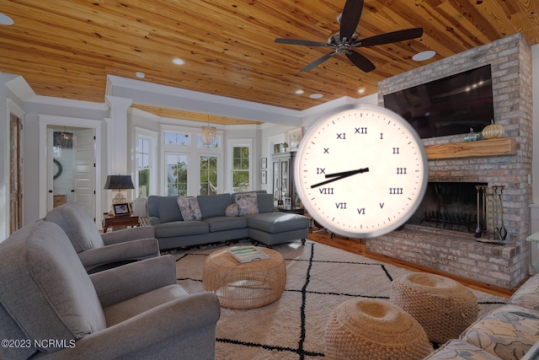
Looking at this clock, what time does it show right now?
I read 8:42
